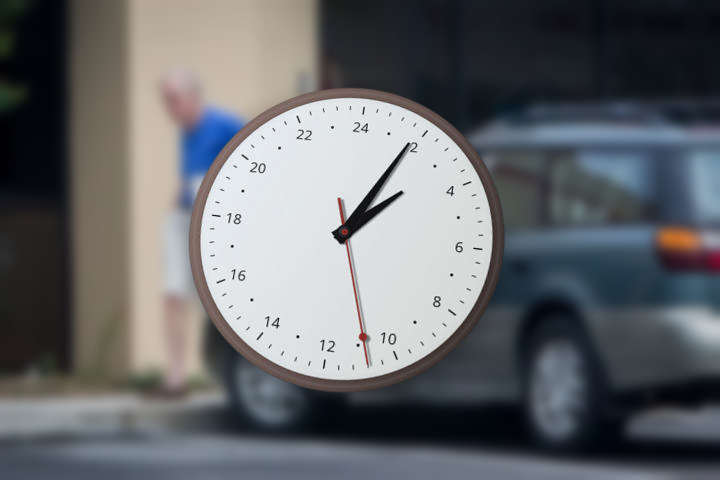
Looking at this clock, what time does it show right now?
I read 3:04:27
